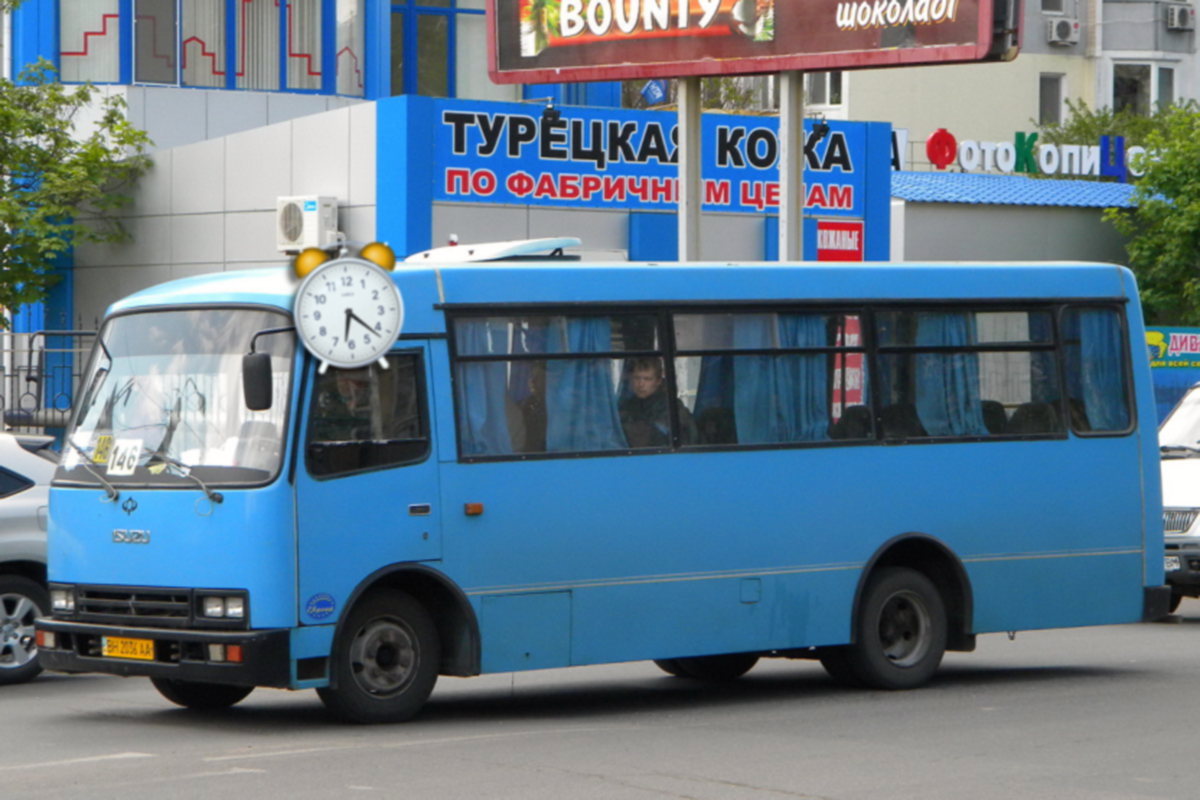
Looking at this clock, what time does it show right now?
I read 6:22
